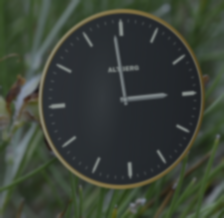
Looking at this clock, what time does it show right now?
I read 2:59
